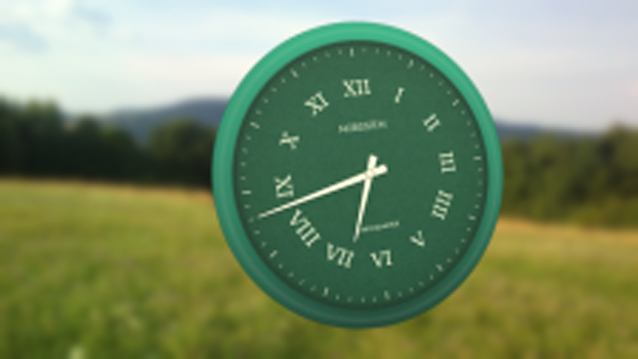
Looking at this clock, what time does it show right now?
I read 6:43
